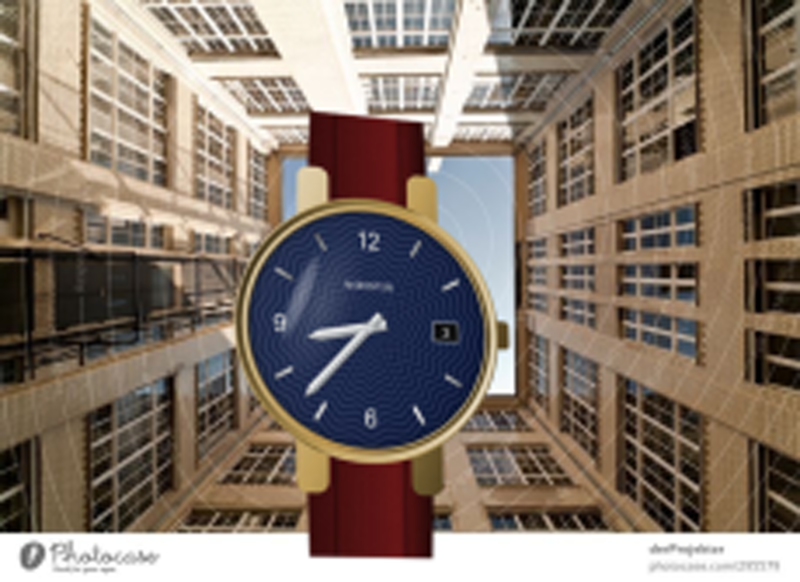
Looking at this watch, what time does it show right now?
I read 8:37
